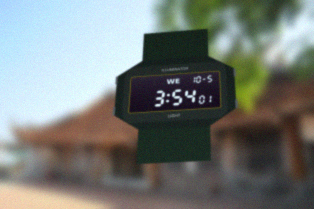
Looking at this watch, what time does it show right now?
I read 3:54
